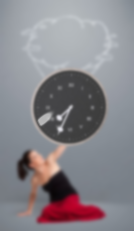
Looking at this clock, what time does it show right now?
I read 7:34
